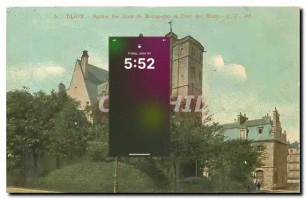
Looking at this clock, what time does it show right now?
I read 5:52
